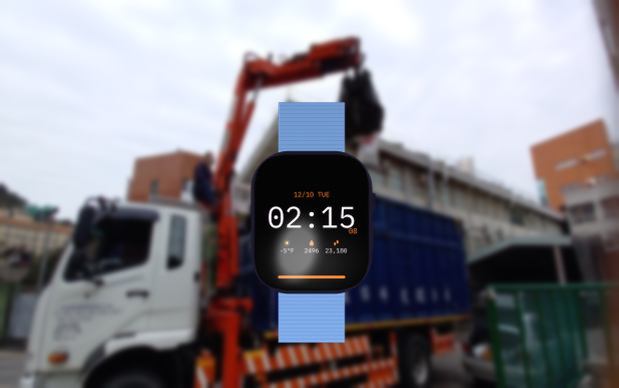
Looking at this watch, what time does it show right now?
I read 2:15:08
